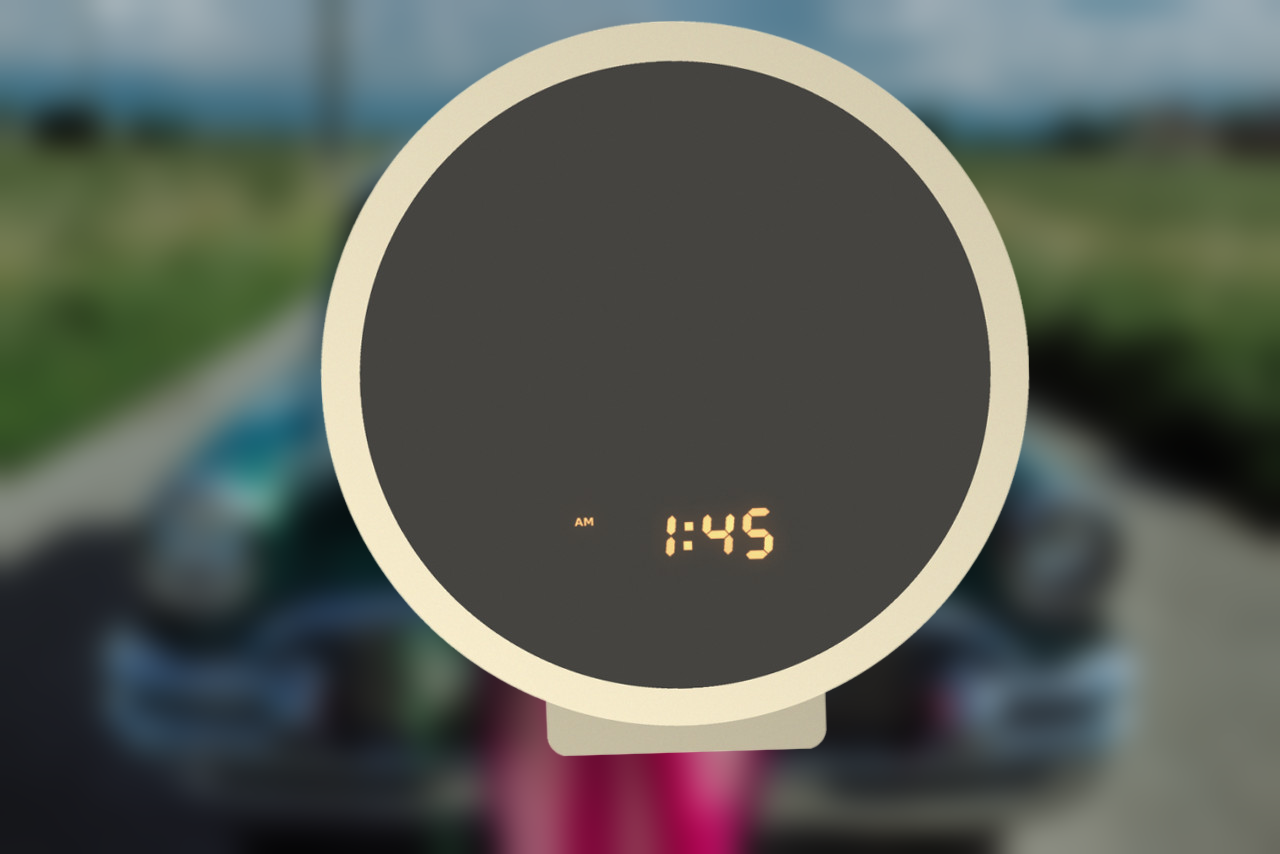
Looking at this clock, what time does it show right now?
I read 1:45
